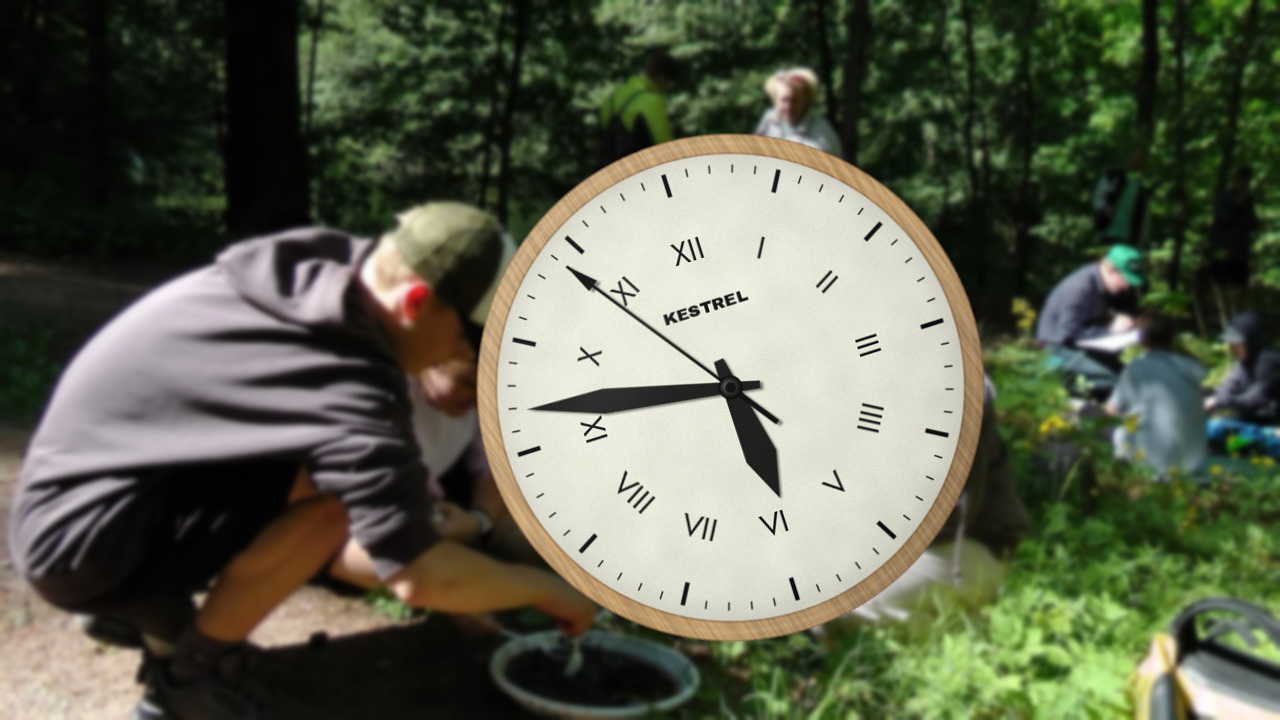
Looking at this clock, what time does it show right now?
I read 5:46:54
